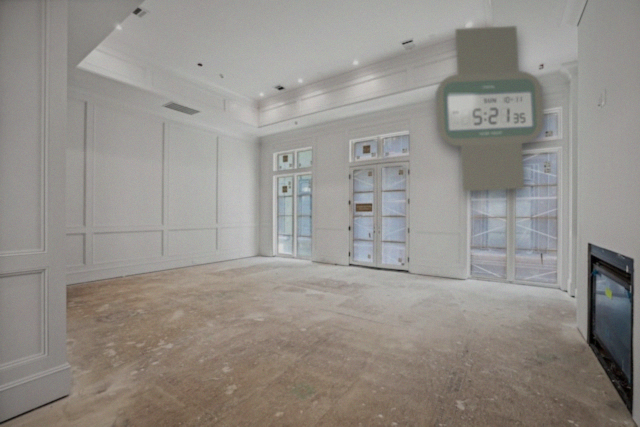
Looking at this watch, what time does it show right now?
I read 5:21
